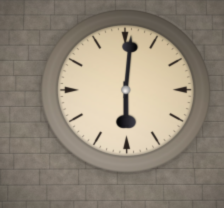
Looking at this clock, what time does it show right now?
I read 6:01
